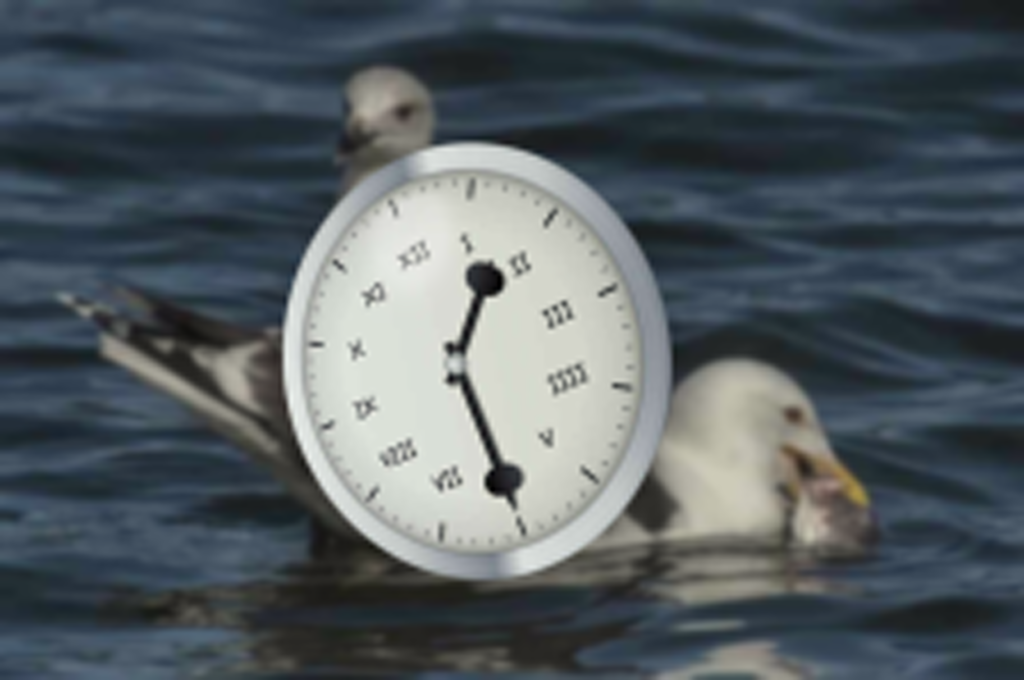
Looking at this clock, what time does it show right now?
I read 1:30
